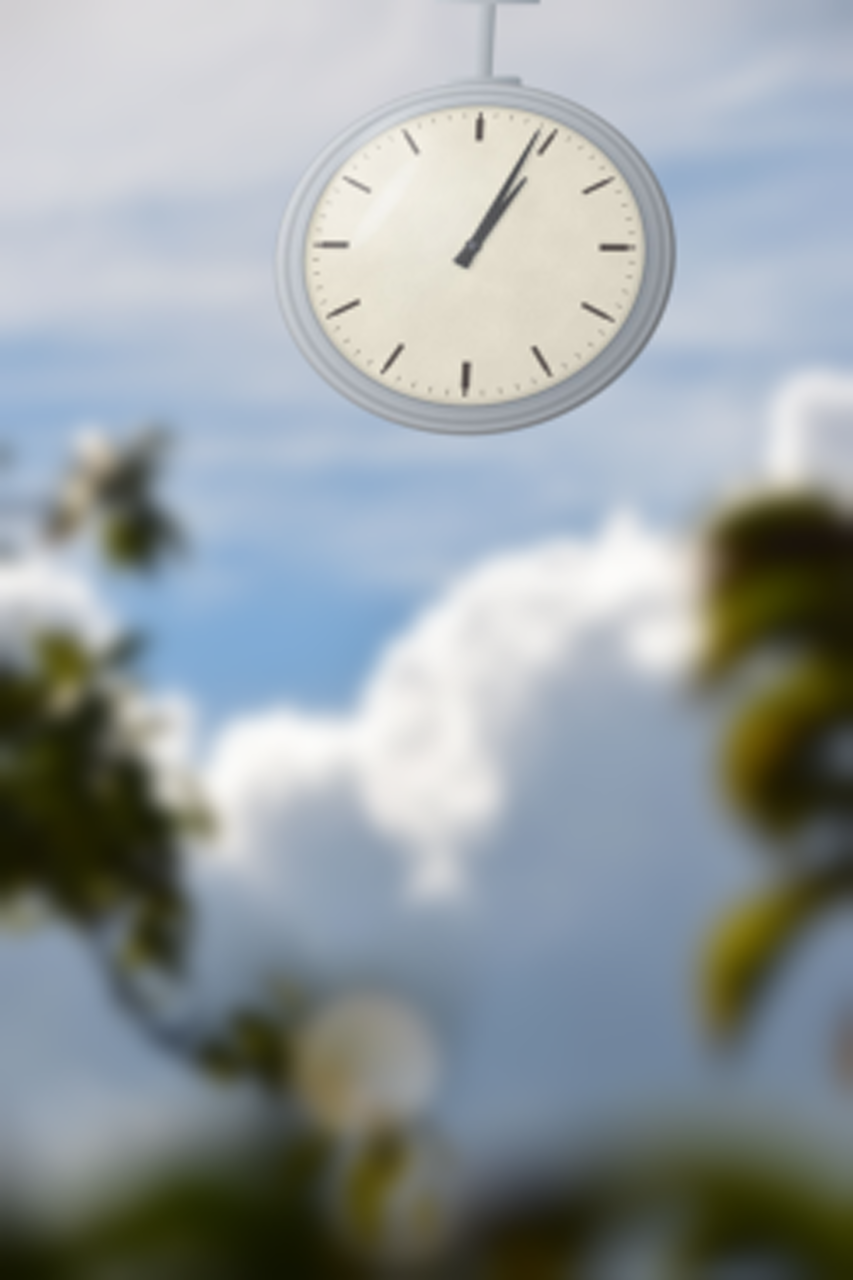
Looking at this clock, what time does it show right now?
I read 1:04
